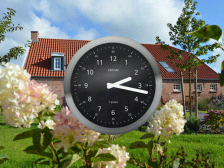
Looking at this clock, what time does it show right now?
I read 2:17
